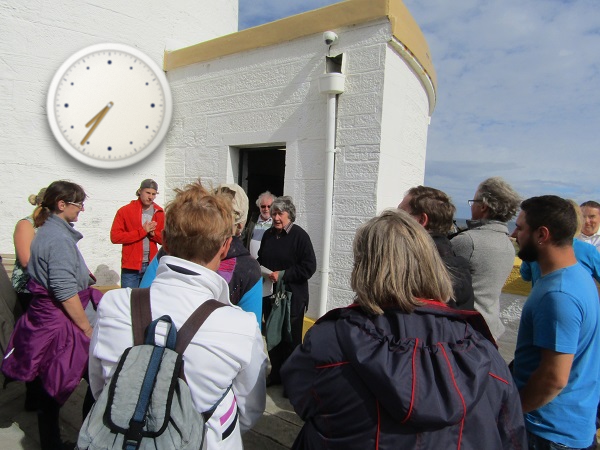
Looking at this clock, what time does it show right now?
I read 7:36
